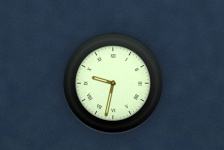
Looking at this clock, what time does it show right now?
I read 9:32
